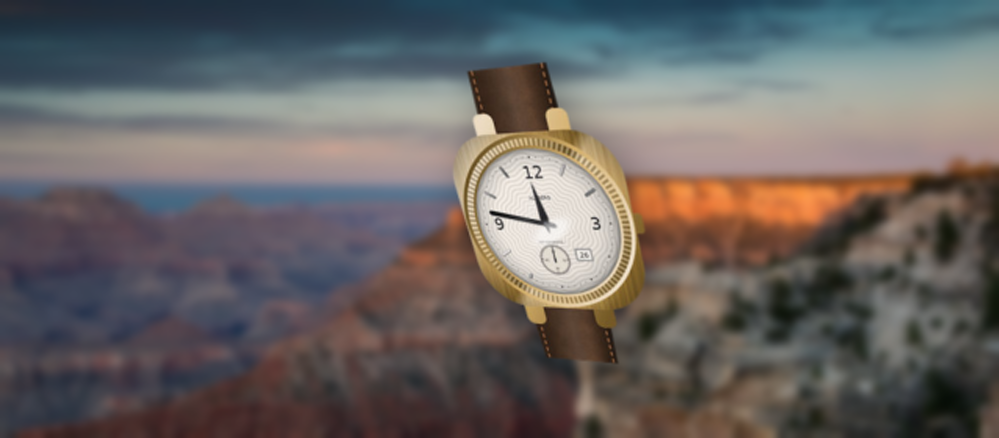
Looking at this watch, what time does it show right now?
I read 11:47
